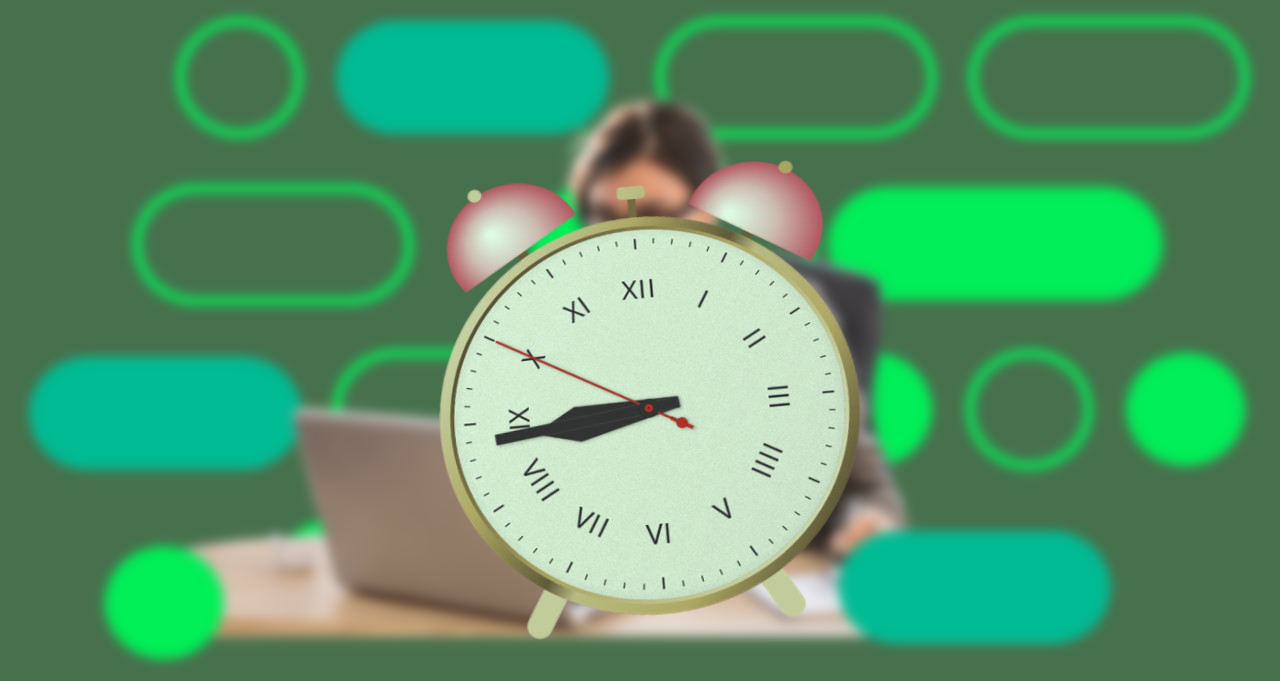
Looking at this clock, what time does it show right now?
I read 8:43:50
